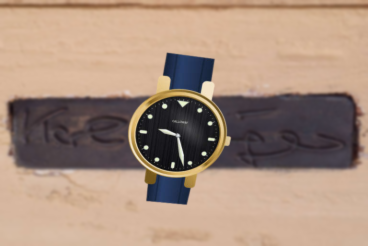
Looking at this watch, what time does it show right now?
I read 9:27
